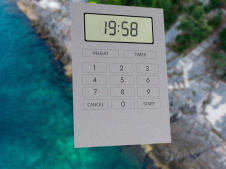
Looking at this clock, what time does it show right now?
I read 19:58
